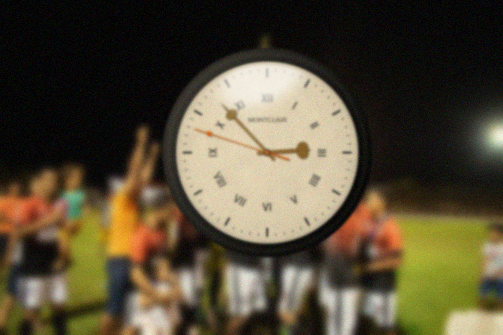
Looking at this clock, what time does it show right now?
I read 2:52:48
